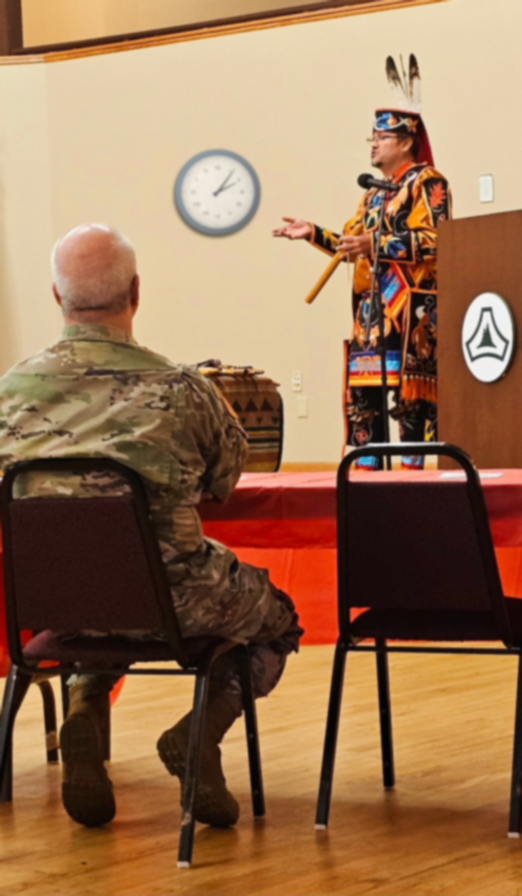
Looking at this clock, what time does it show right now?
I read 2:06
